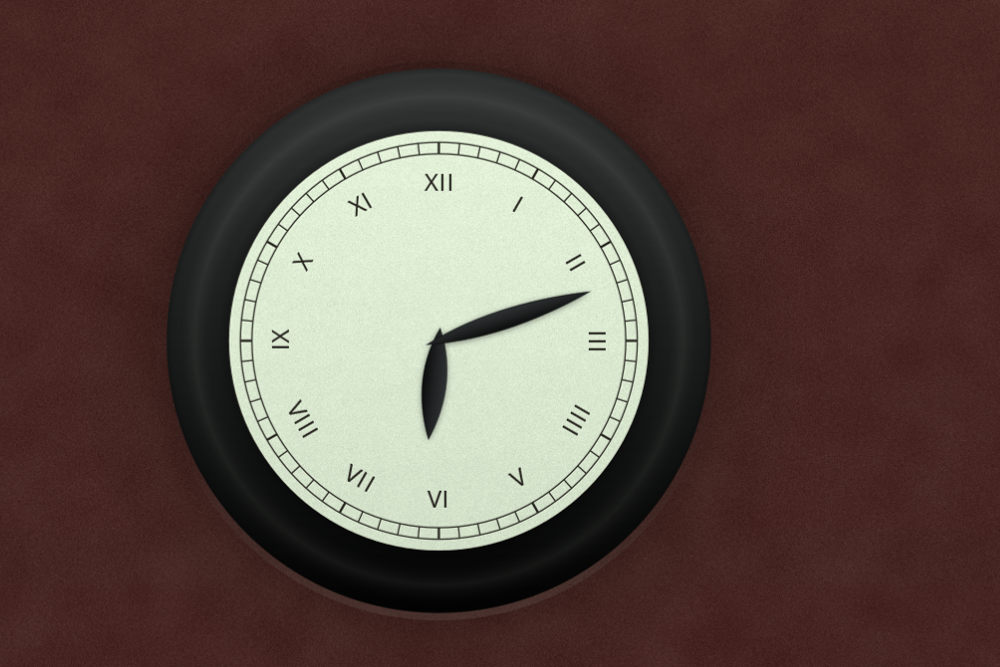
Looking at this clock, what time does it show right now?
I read 6:12
